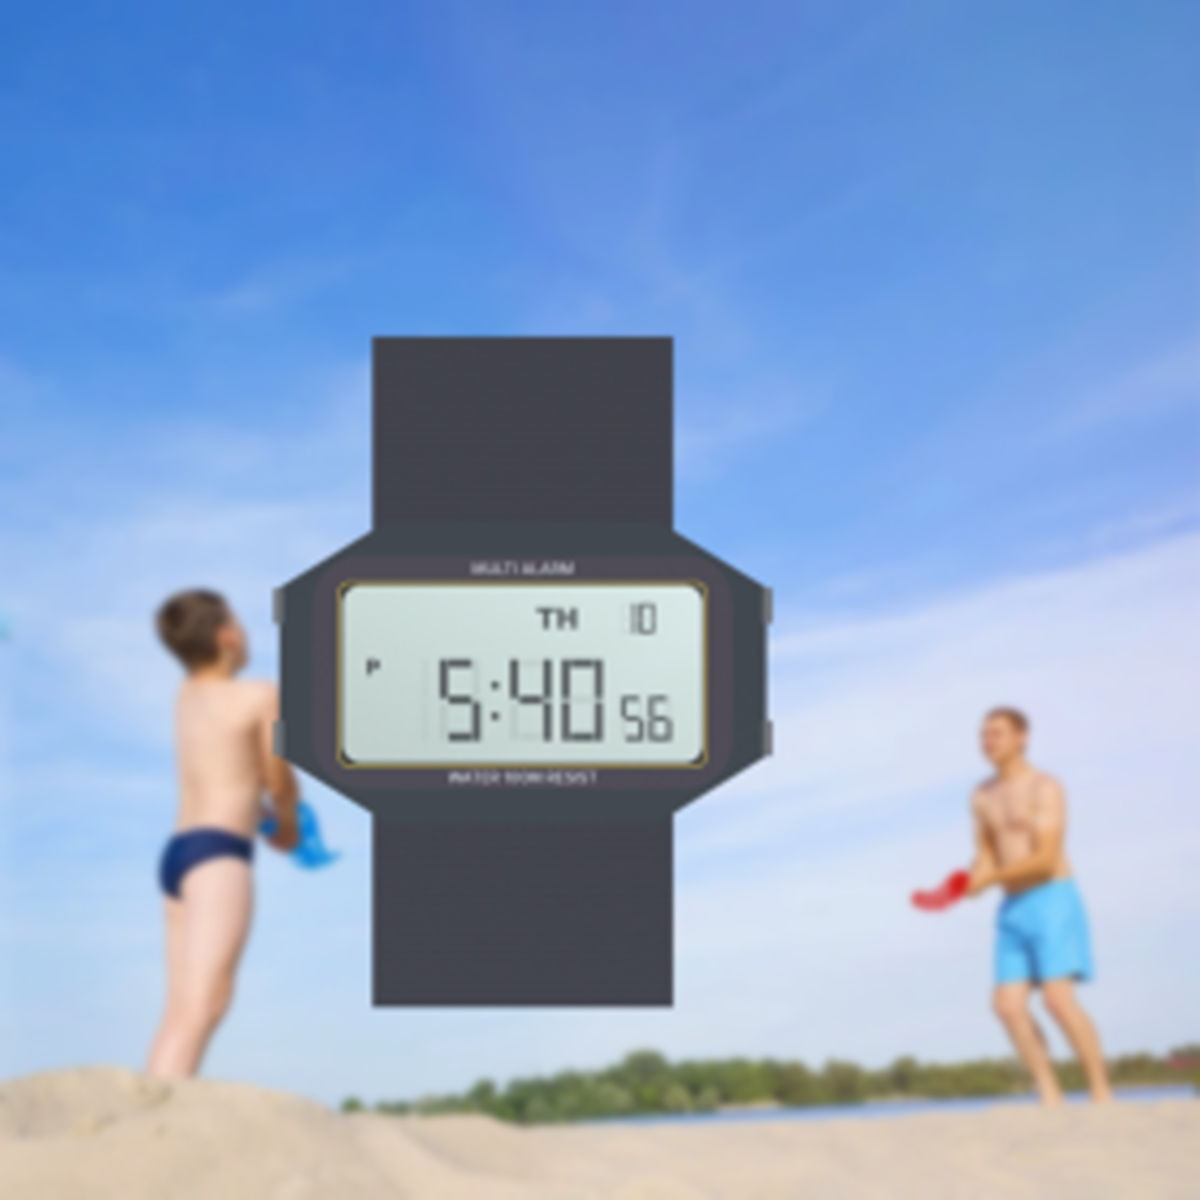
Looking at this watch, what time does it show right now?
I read 5:40:56
